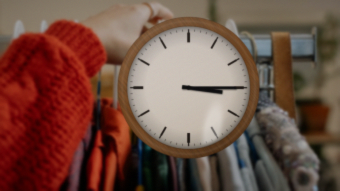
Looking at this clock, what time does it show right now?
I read 3:15
